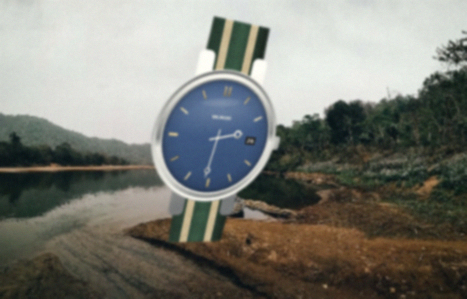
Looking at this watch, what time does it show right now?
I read 2:31
